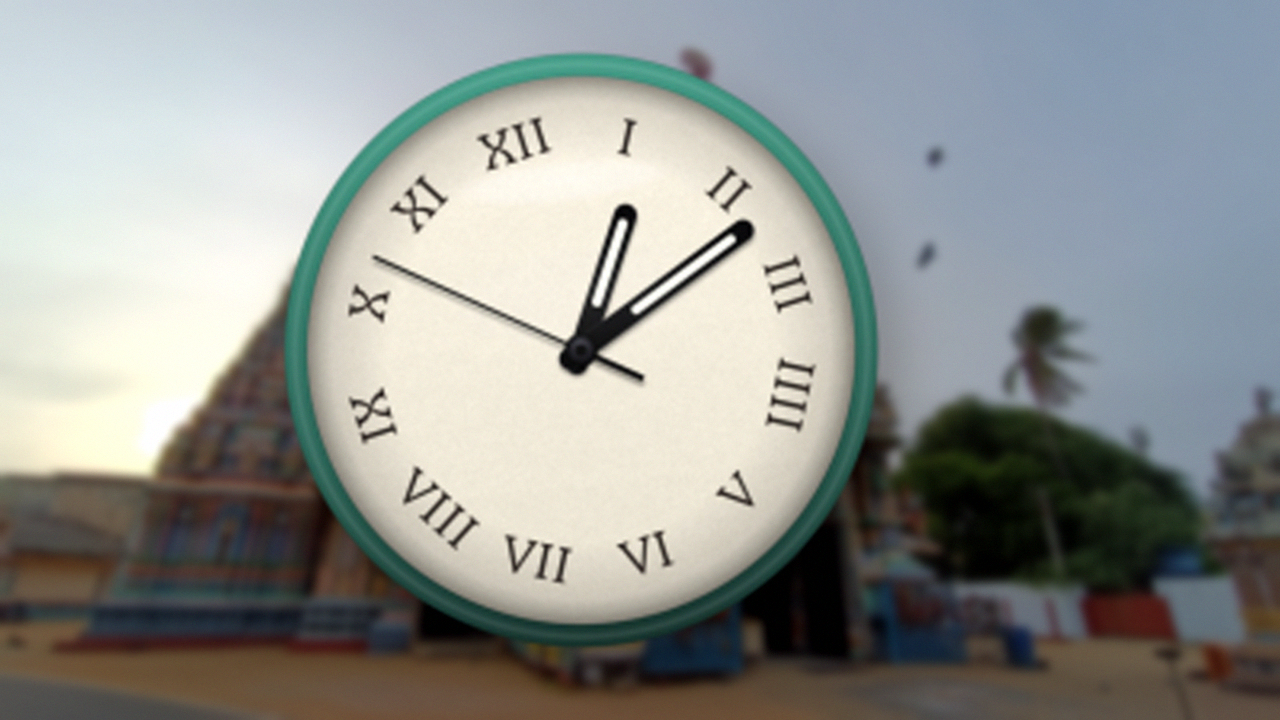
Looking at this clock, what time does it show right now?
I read 1:11:52
